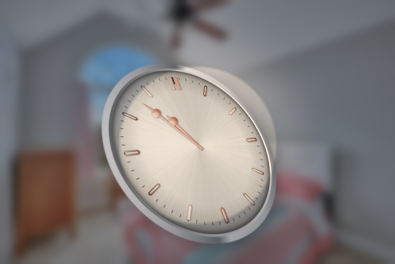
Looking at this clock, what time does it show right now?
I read 10:53
